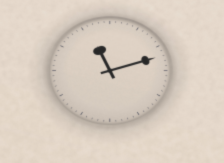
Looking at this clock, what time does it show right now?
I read 11:12
